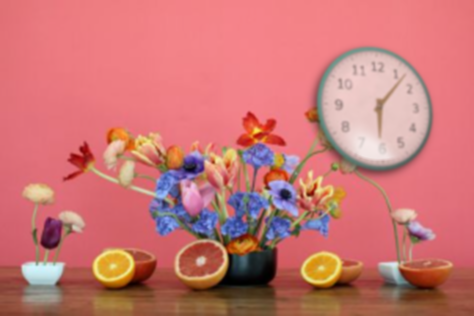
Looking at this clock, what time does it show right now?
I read 6:07
